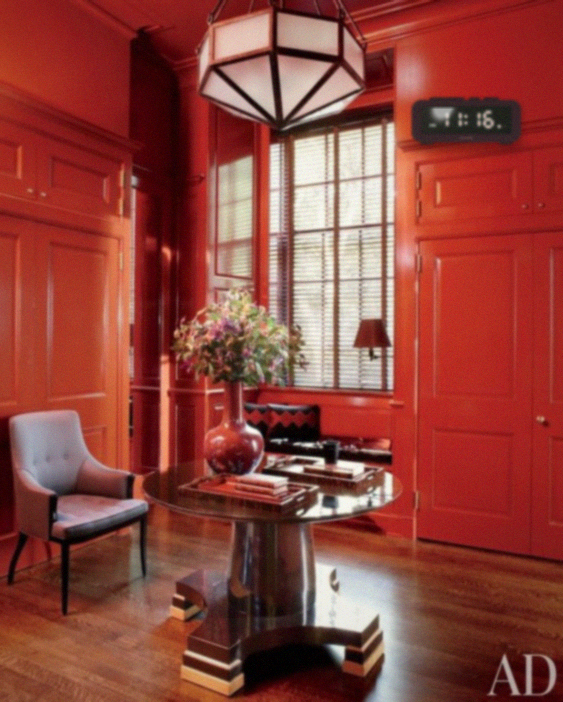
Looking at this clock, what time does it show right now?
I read 11:16
